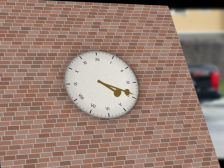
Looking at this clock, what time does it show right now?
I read 4:19
